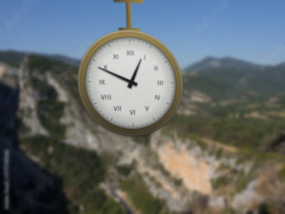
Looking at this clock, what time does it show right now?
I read 12:49
